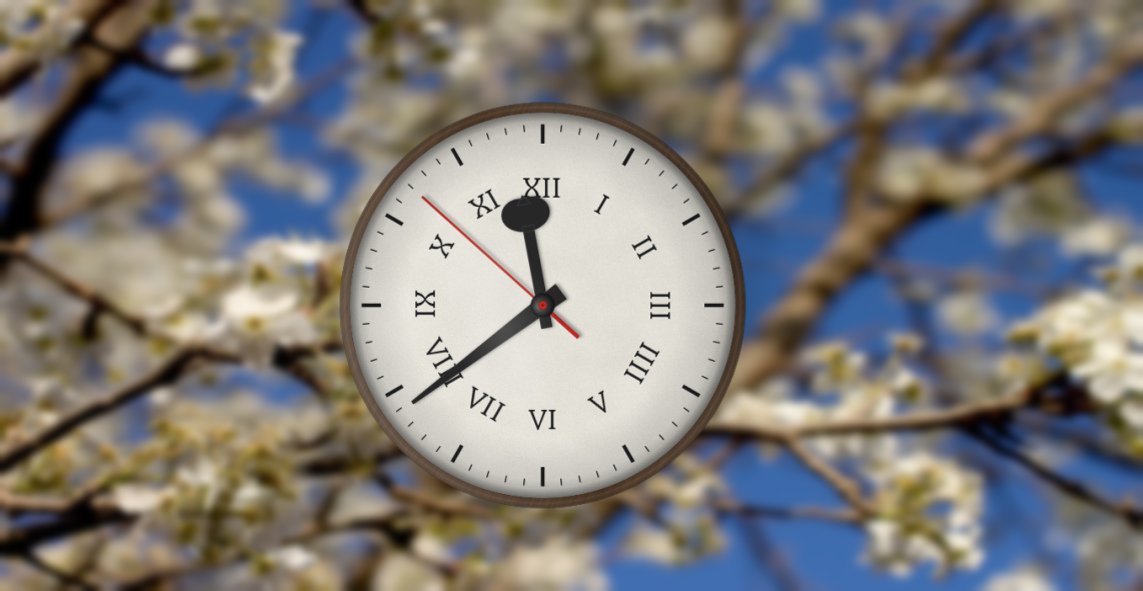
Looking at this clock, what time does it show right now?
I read 11:38:52
